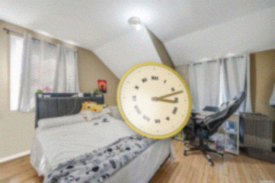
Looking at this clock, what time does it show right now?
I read 3:12
